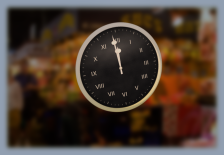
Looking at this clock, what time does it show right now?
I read 11:59
